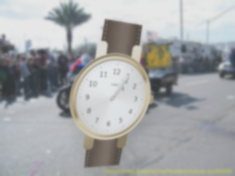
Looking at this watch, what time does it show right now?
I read 1:05
